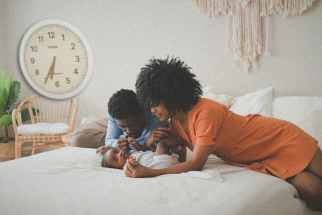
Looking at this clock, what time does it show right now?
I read 6:35
